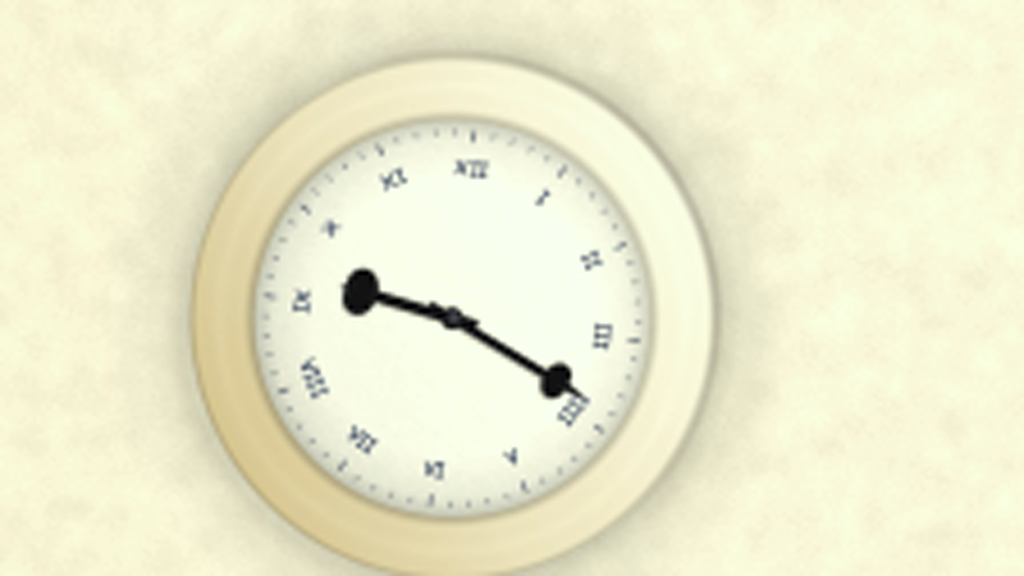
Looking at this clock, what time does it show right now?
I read 9:19
